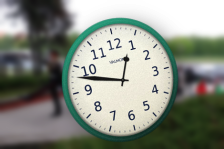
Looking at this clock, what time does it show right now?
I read 12:48
